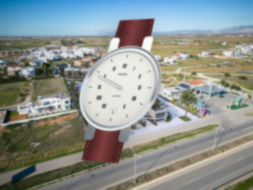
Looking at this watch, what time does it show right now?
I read 9:49
